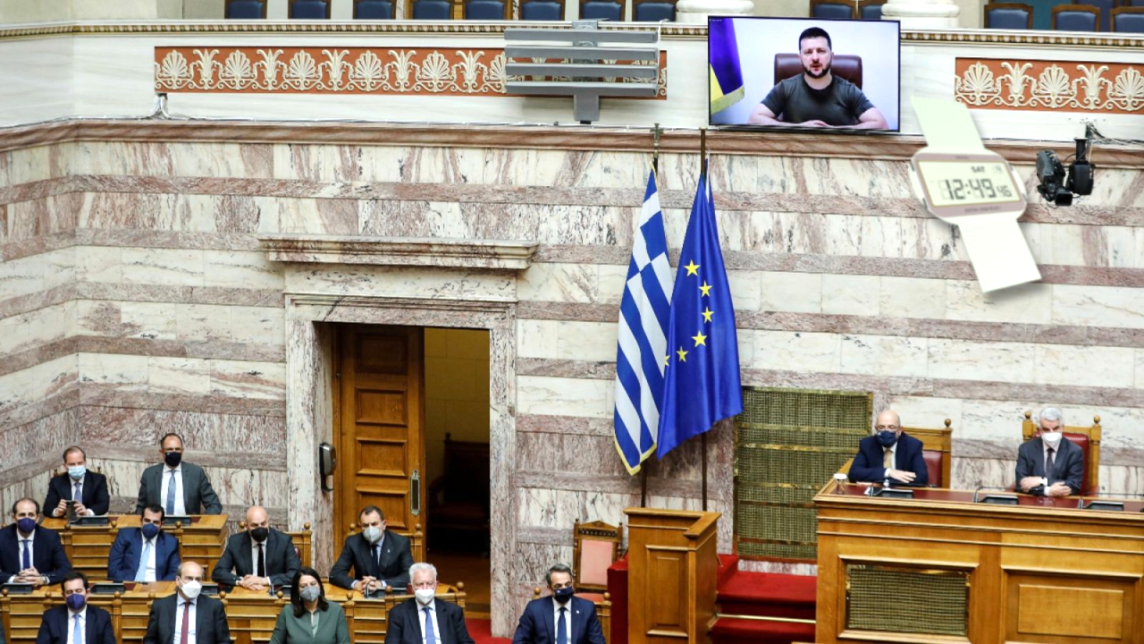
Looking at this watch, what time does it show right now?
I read 12:49:46
